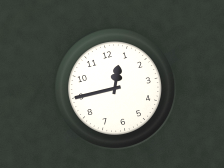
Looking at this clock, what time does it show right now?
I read 12:45
